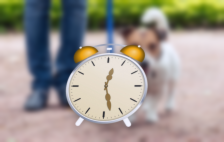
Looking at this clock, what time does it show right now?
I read 12:28
